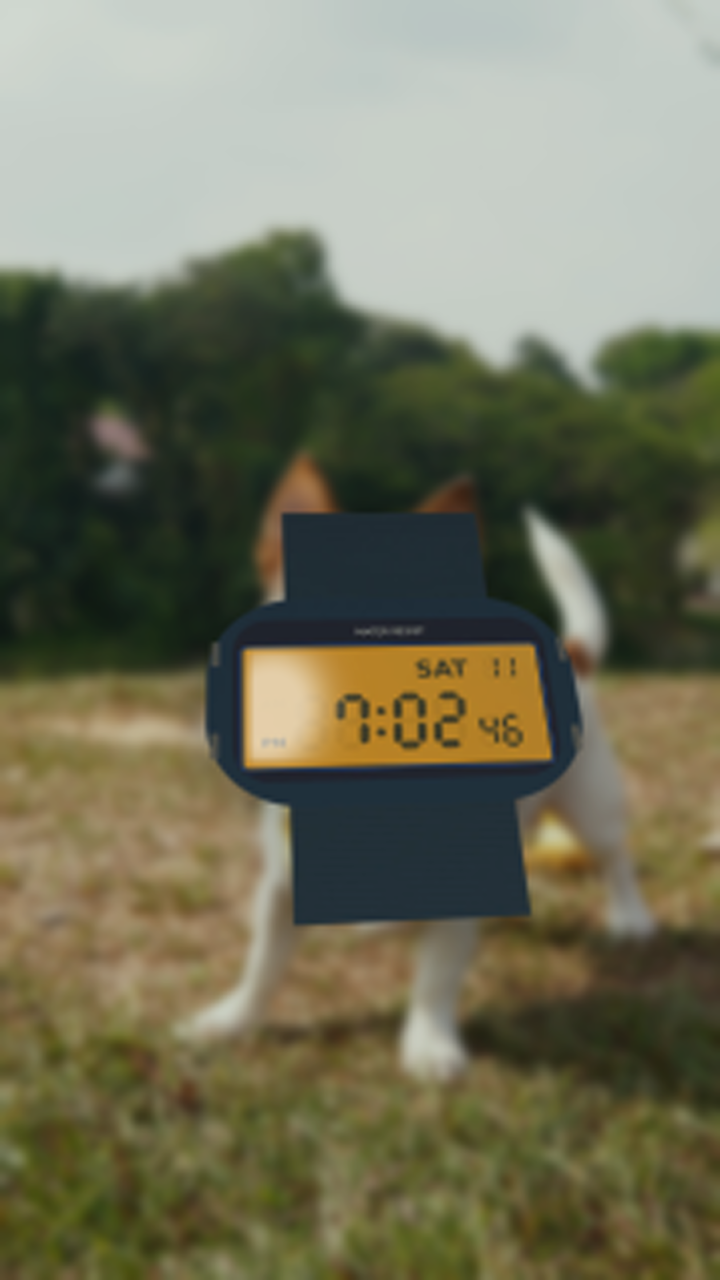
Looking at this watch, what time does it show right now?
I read 7:02:46
